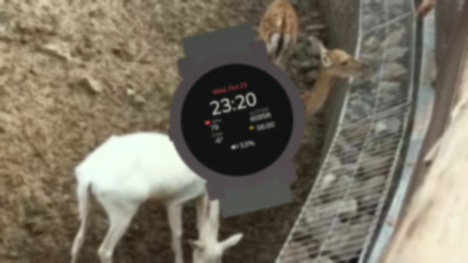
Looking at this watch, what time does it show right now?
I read 23:20
